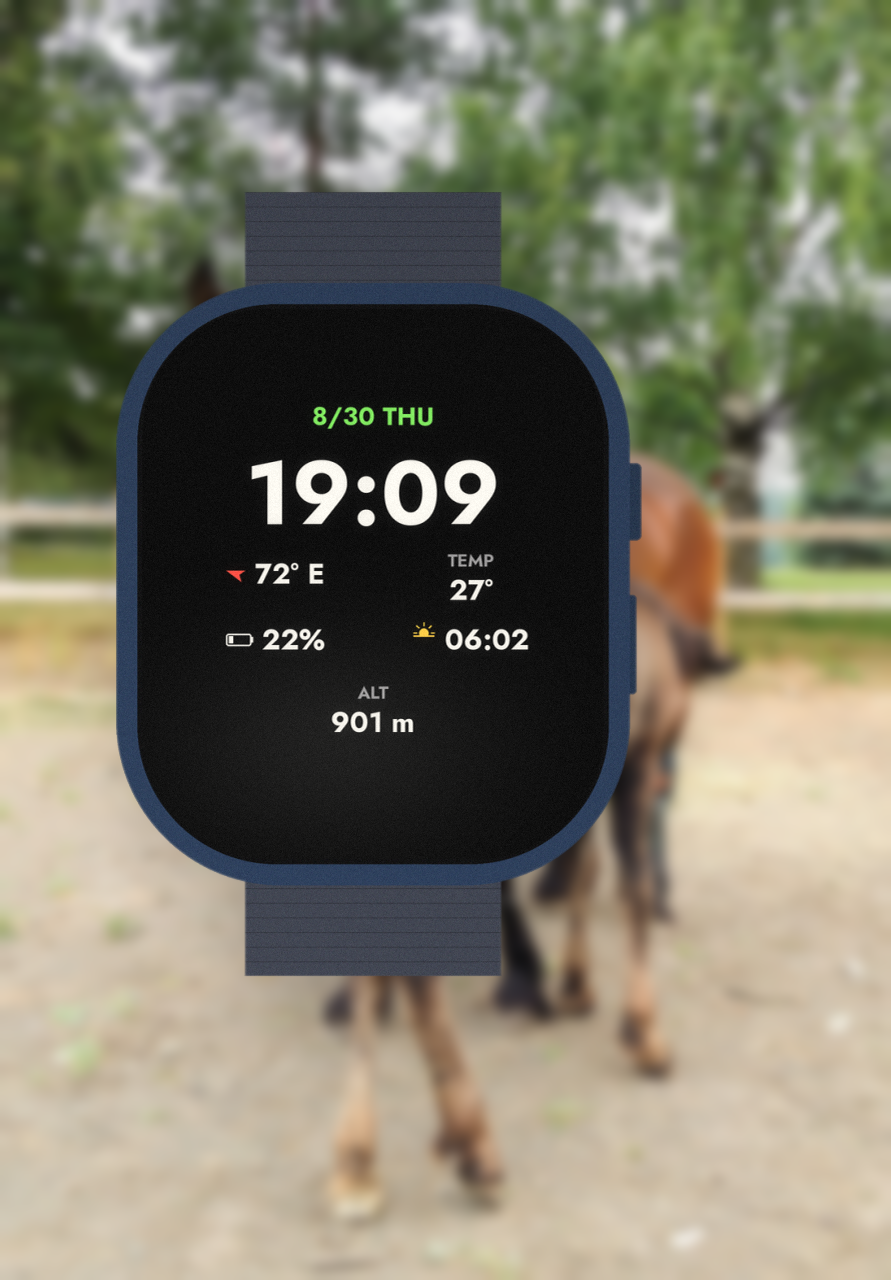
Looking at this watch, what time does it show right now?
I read 19:09
